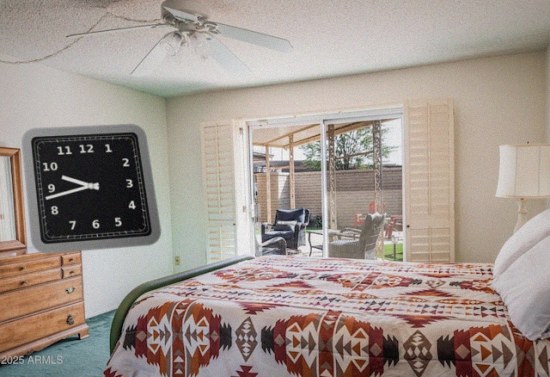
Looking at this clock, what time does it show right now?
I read 9:43
